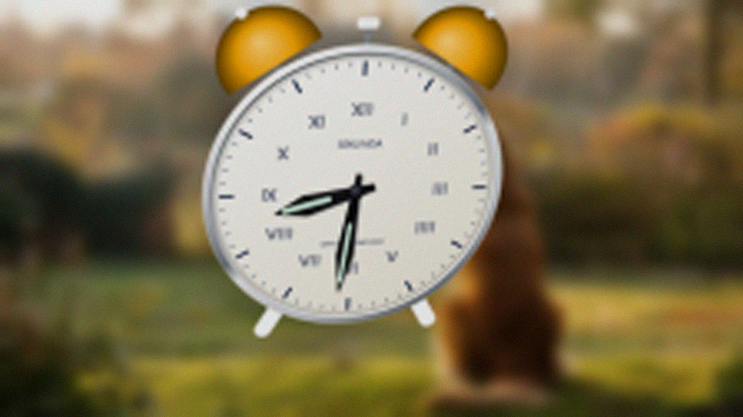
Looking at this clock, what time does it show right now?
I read 8:31
